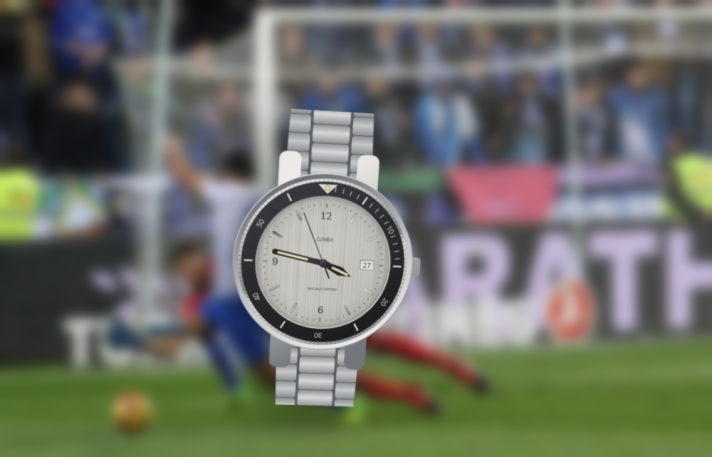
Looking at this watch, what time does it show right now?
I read 3:46:56
